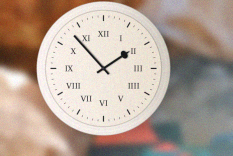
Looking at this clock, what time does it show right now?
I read 1:53
